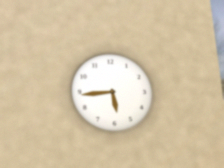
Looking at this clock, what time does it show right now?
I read 5:44
